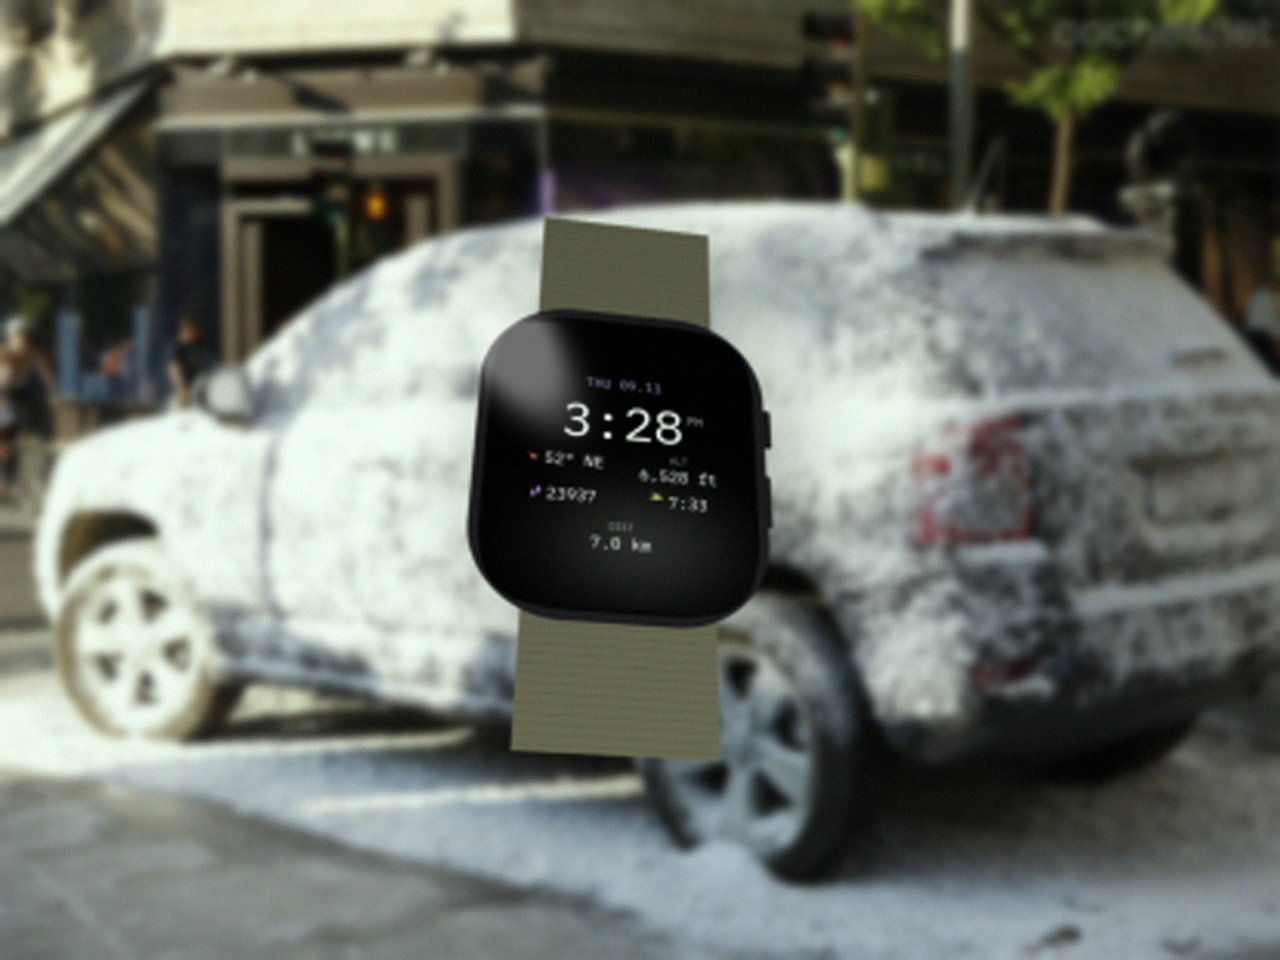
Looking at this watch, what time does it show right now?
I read 3:28
